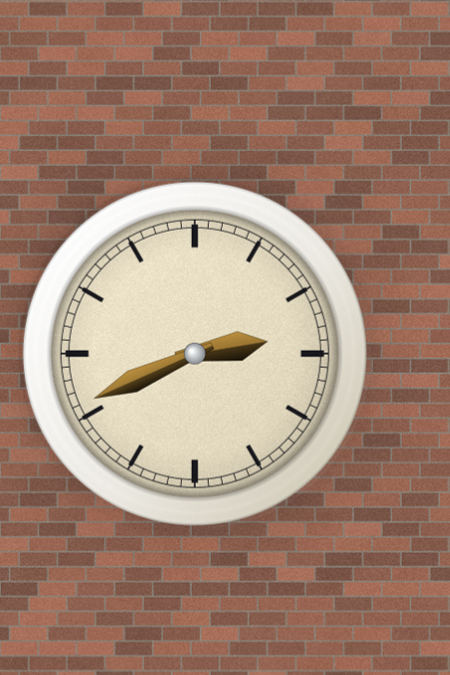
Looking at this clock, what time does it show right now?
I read 2:41
